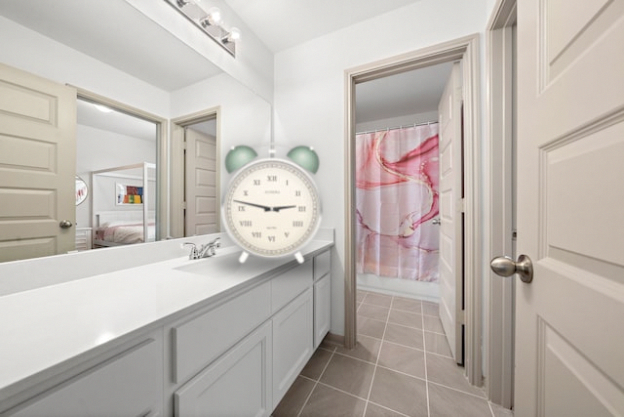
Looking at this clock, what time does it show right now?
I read 2:47
